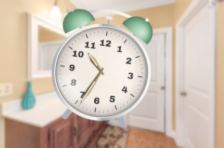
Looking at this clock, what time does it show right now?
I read 10:34
